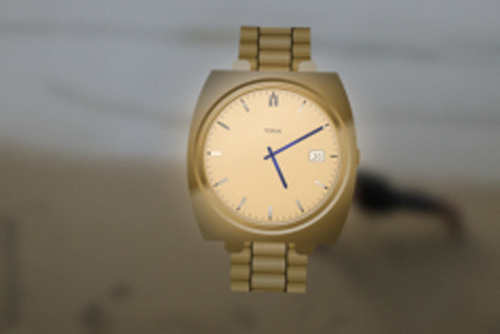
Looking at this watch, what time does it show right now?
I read 5:10
